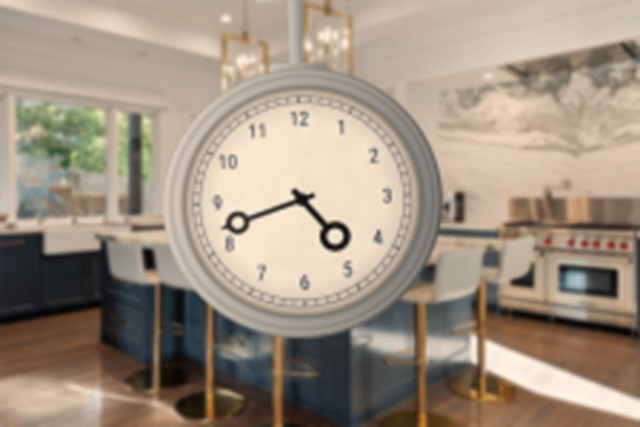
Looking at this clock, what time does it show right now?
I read 4:42
